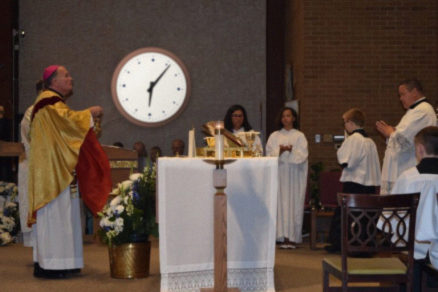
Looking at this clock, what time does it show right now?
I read 6:06
